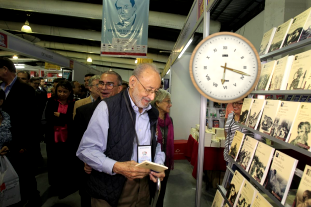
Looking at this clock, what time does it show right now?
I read 6:18
